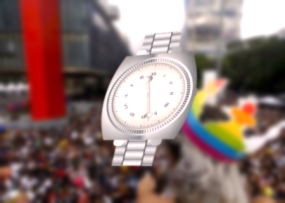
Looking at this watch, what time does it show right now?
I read 11:28
